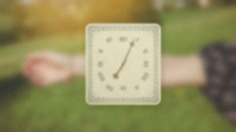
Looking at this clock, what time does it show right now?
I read 7:04
